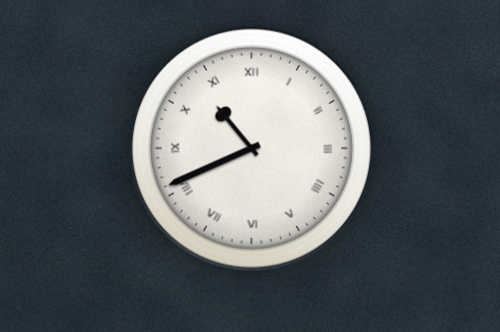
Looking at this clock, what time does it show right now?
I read 10:41
